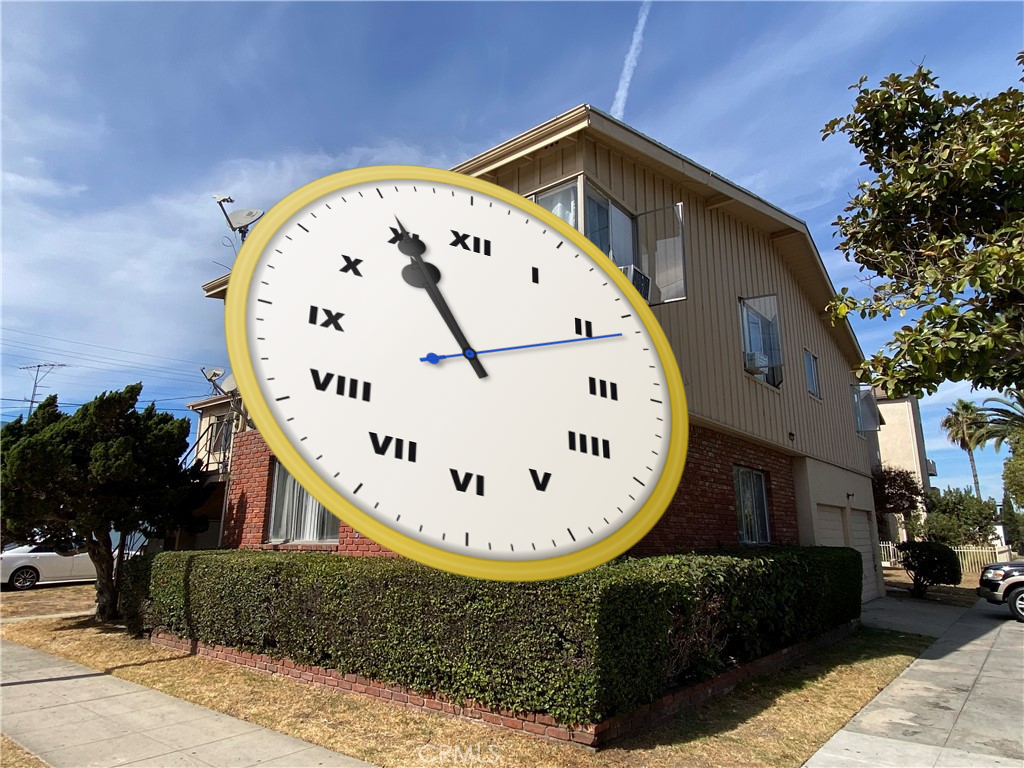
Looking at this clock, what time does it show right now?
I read 10:55:11
